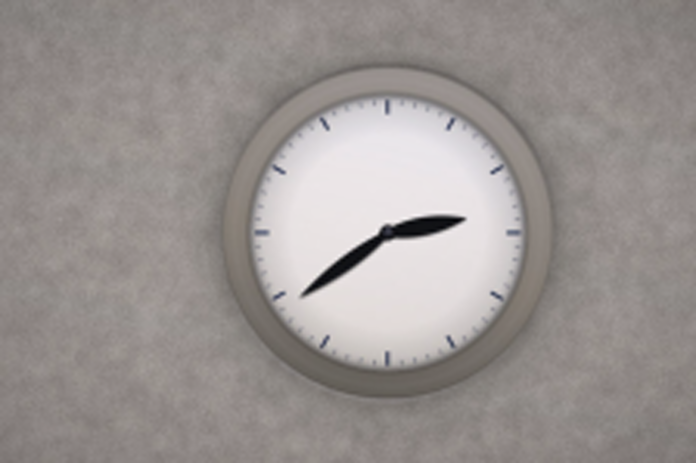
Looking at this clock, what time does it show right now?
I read 2:39
